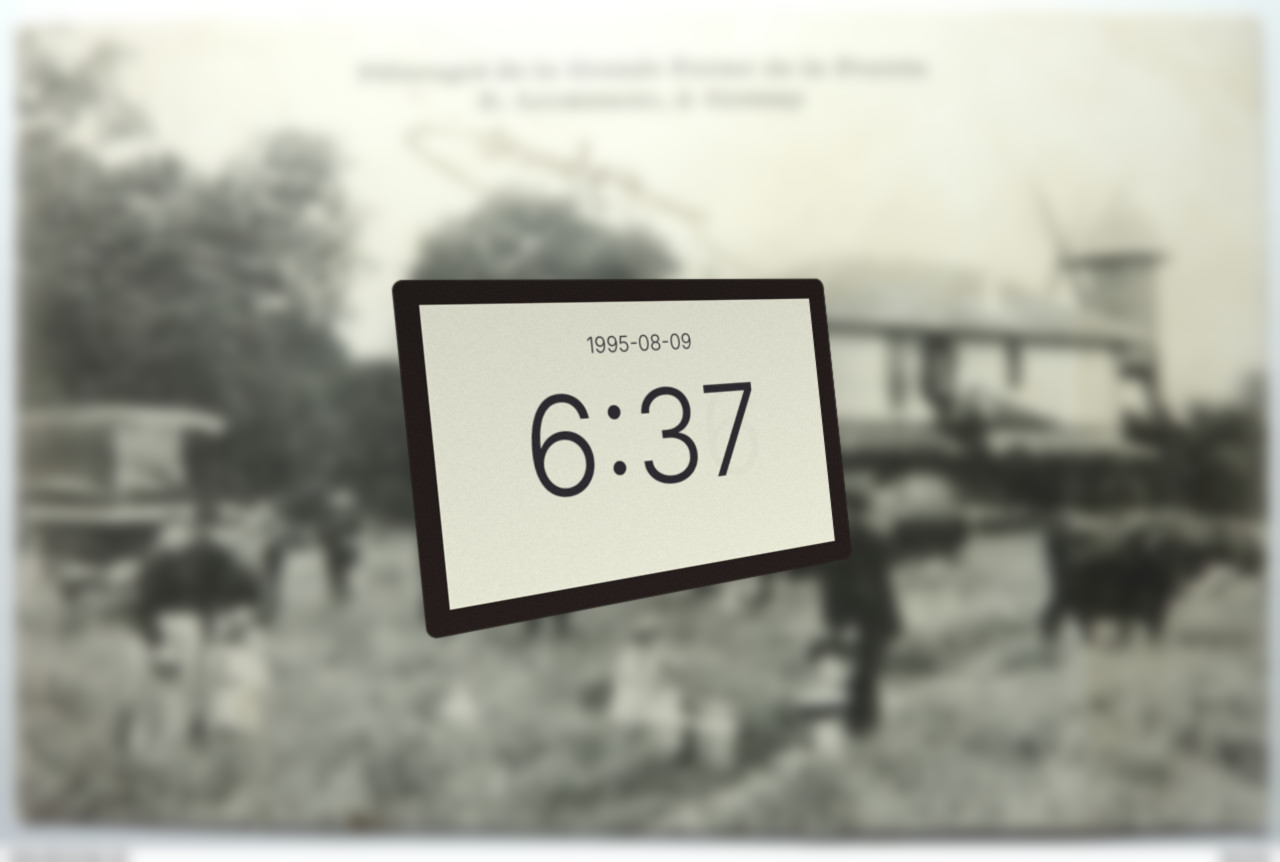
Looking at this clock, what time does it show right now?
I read 6:37
